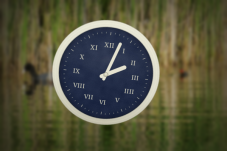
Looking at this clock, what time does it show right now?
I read 2:03
